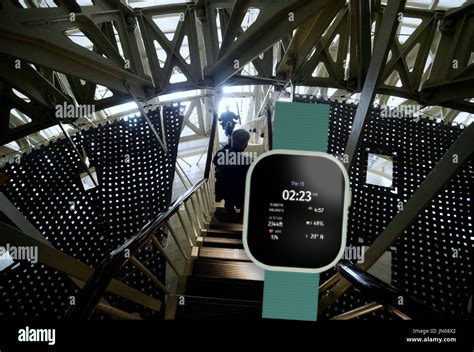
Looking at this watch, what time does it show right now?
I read 2:23
